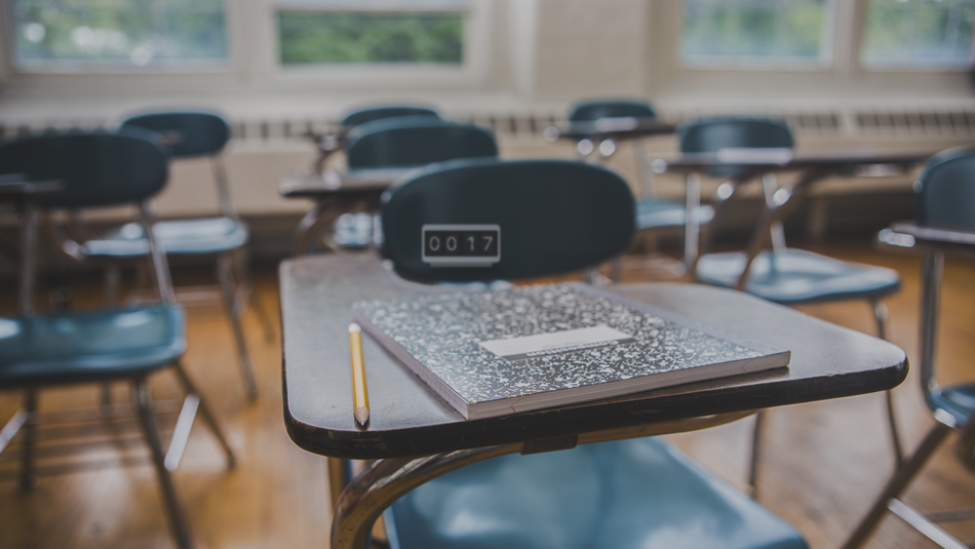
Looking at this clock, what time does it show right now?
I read 0:17
